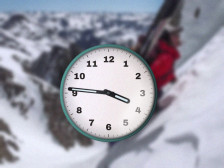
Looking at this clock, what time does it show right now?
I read 3:46
